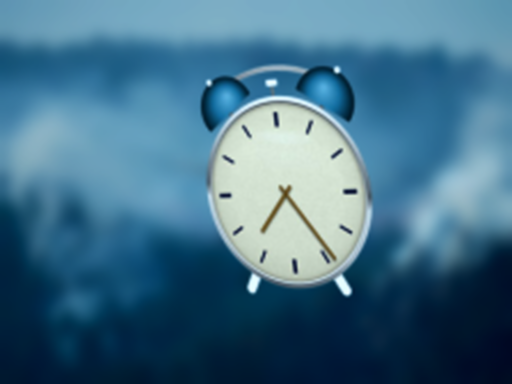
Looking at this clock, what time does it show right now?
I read 7:24
